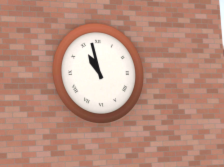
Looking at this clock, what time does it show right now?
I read 10:58
